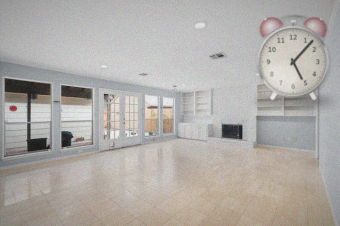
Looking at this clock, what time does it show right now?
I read 5:07
